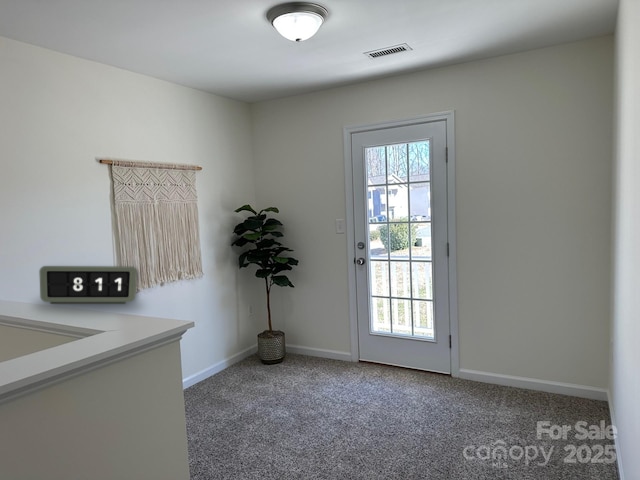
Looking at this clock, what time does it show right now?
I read 8:11
